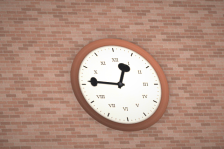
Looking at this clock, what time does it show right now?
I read 12:46
